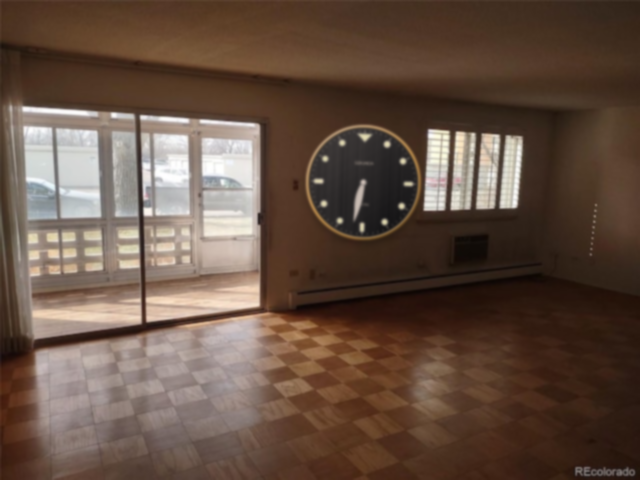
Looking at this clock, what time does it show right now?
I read 6:32
